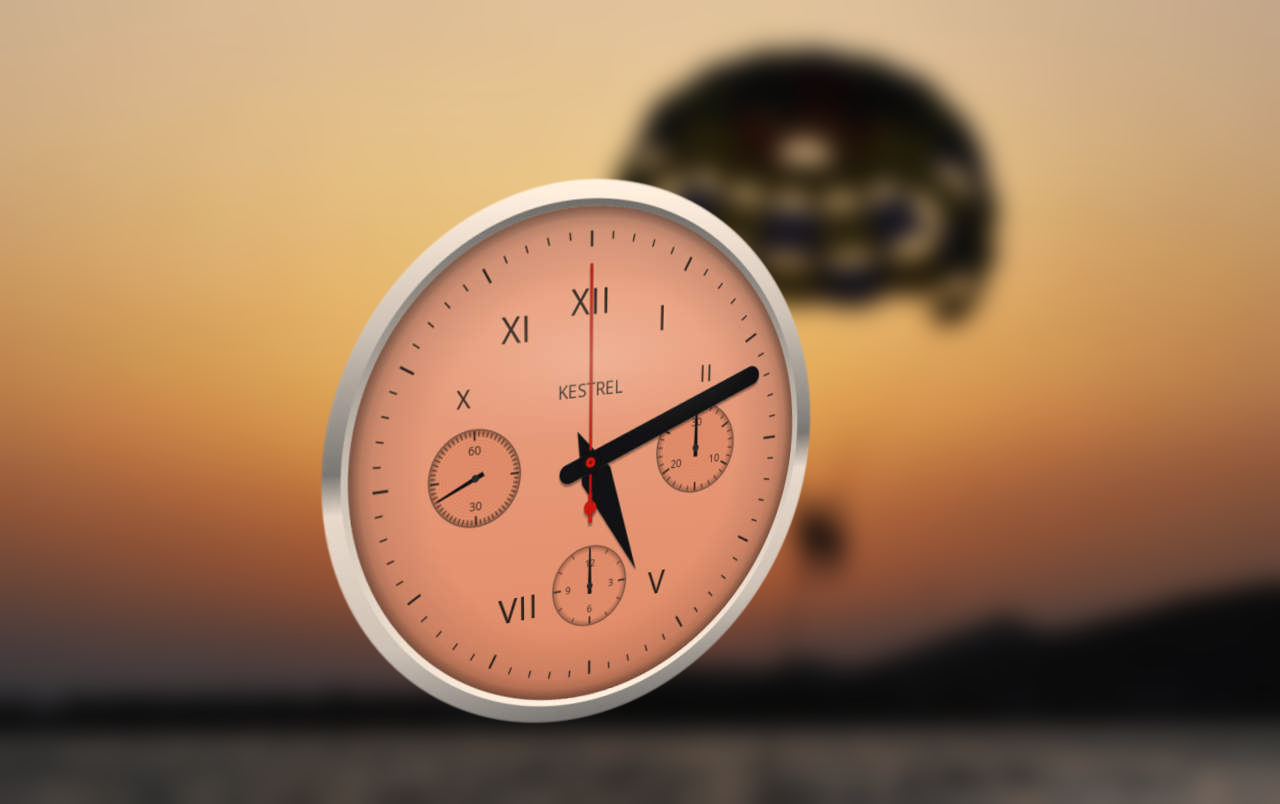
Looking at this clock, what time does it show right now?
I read 5:11:41
